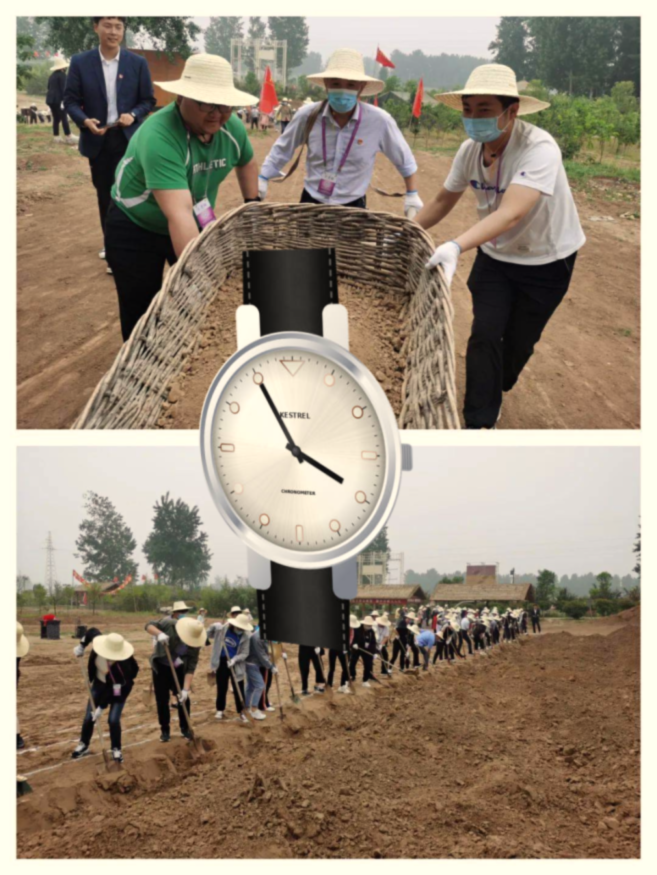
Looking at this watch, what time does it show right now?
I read 3:55
